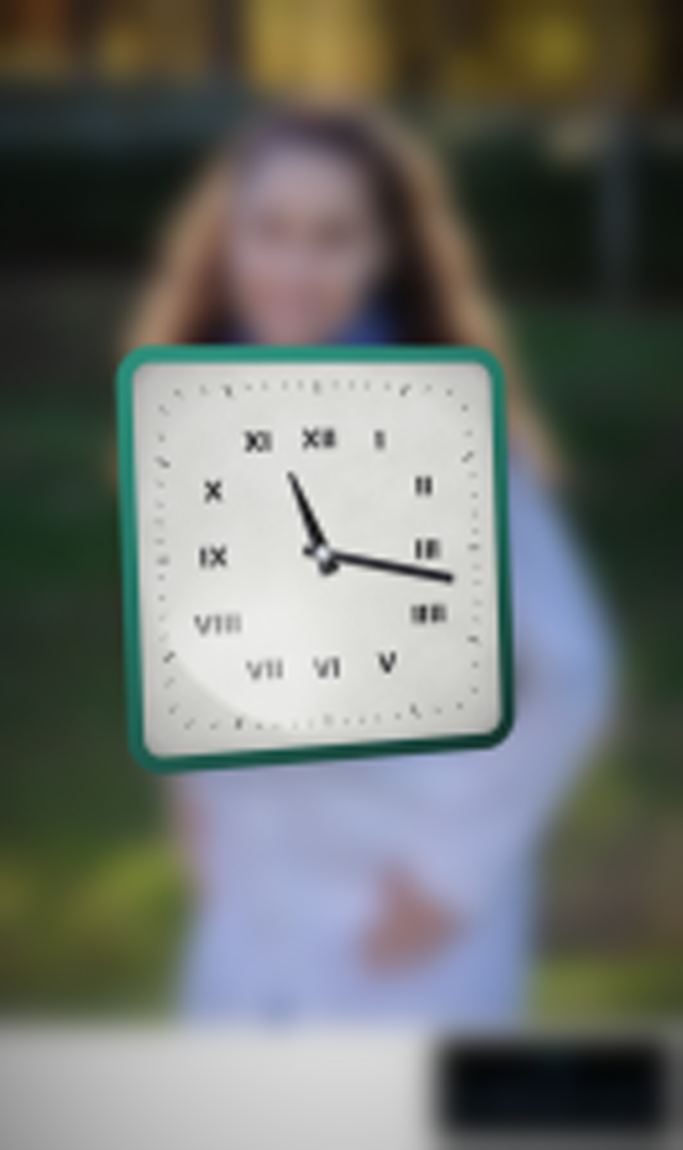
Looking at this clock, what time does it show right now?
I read 11:17
